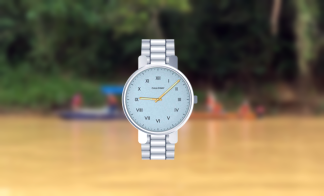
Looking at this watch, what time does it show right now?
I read 9:08
